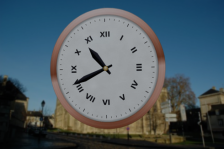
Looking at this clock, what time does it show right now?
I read 10:41
